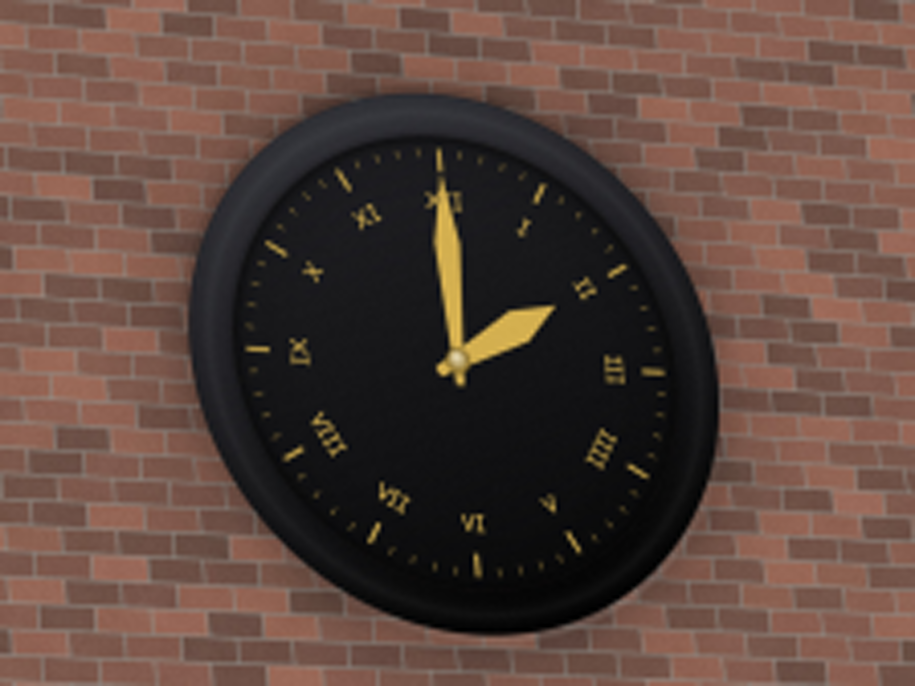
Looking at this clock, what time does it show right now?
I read 2:00
